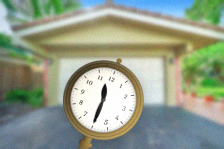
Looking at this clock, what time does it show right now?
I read 11:30
